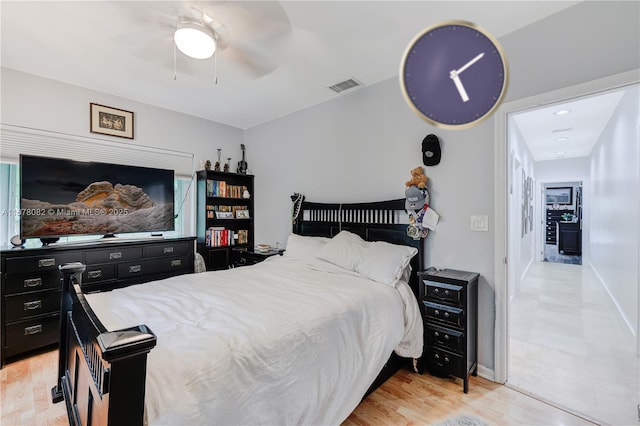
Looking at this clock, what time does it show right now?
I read 5:09
